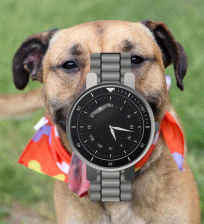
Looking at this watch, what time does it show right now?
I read 5:17
